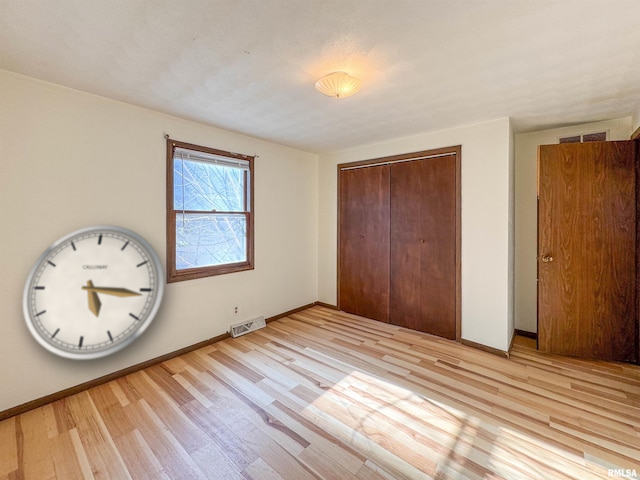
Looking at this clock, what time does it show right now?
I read 5:16
